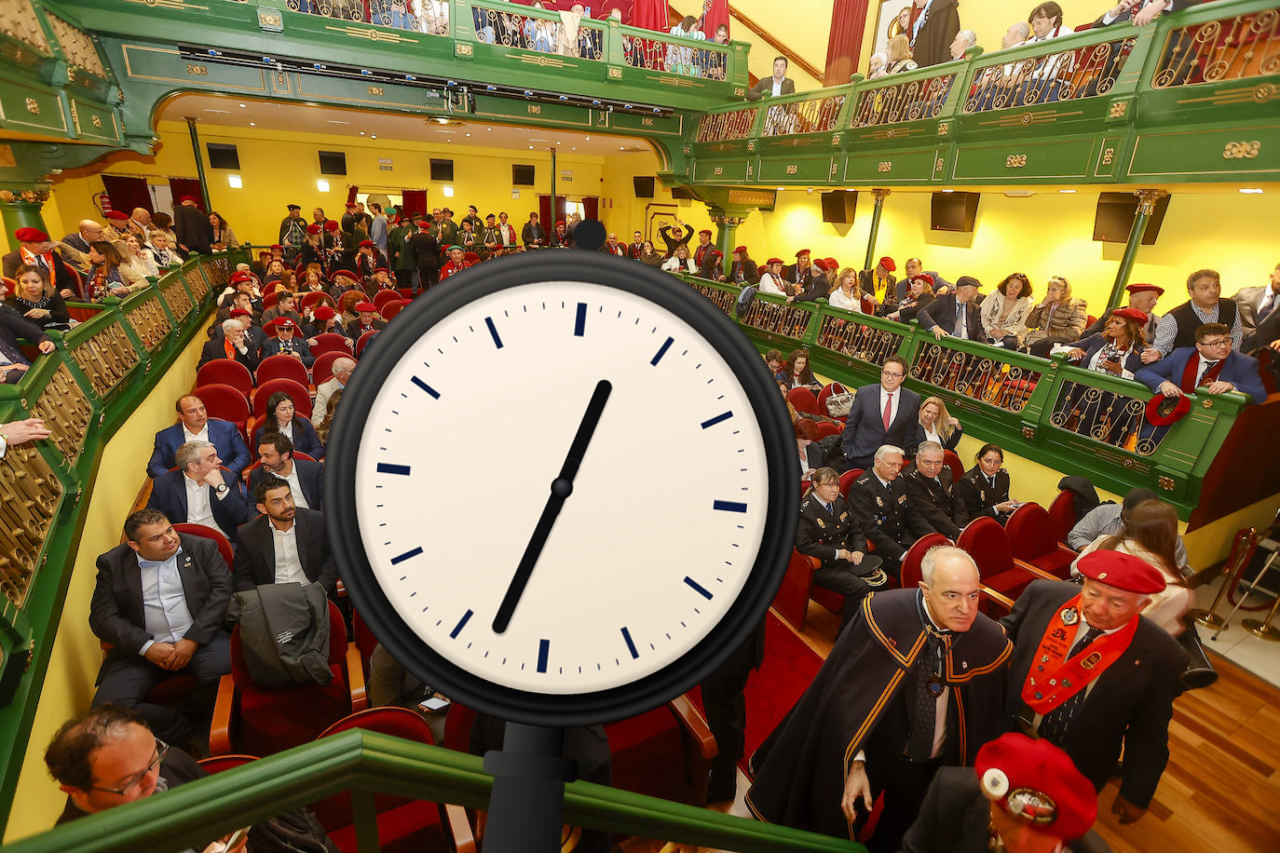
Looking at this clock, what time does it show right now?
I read 12:33
